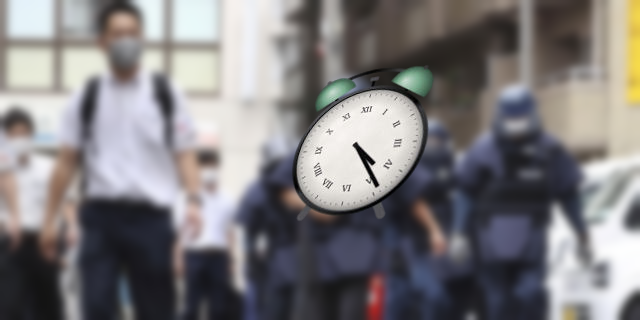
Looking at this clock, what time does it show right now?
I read 4:24
